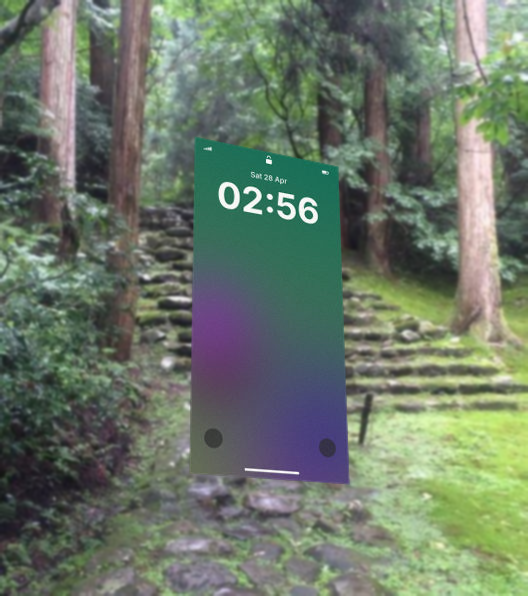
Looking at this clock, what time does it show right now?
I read 2:56
